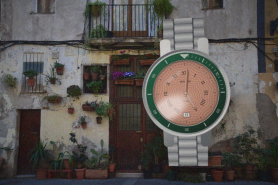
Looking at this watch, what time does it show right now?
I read 5:01
